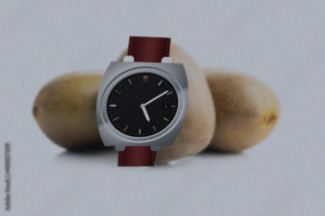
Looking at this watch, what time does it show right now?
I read 5:09
